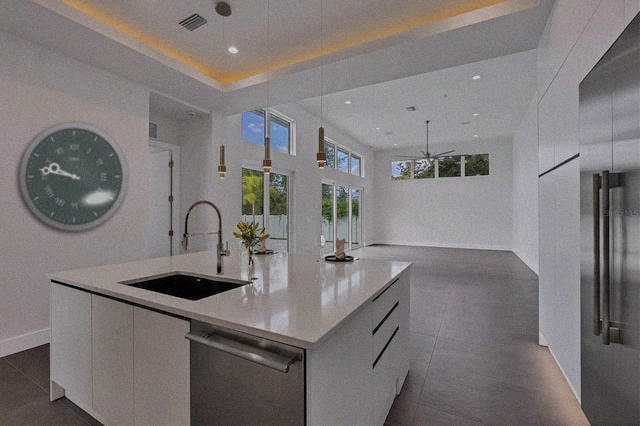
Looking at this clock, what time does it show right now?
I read 9:47
